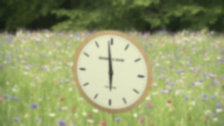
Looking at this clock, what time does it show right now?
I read 5:59
